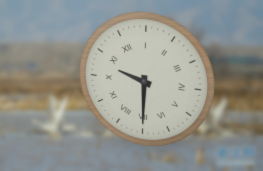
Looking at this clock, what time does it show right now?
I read 10:35
